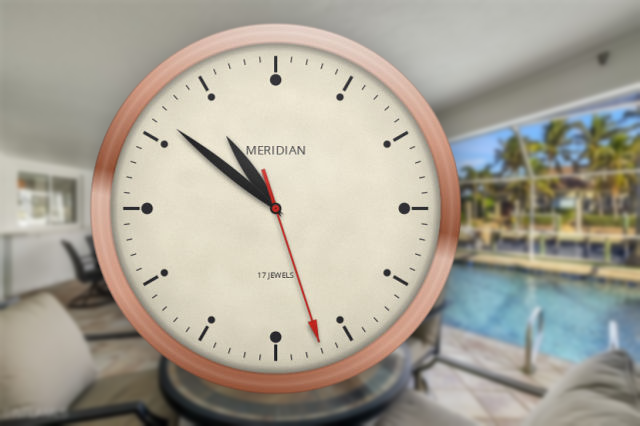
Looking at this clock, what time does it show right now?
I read 10:51:27
